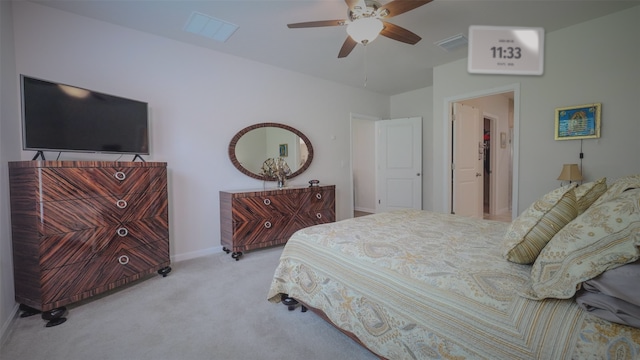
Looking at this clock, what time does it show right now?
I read 11:33
